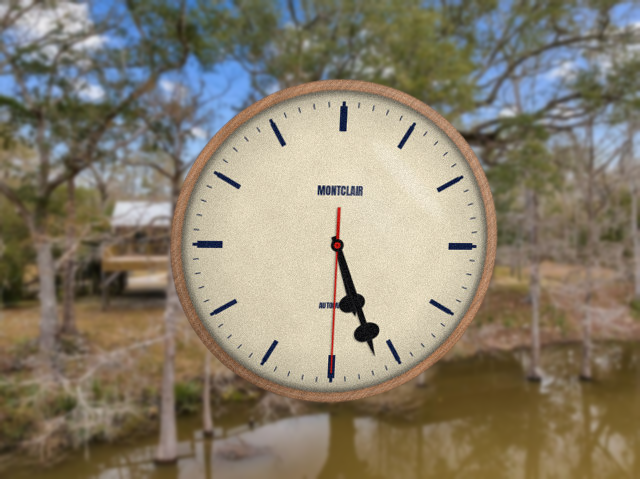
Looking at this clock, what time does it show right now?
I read 5:26:30
